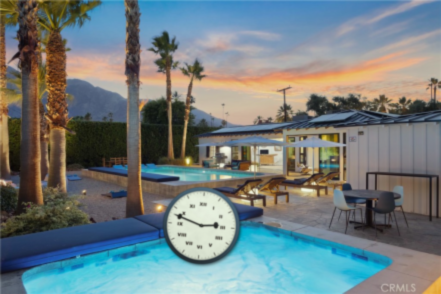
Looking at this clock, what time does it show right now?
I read 2:48
